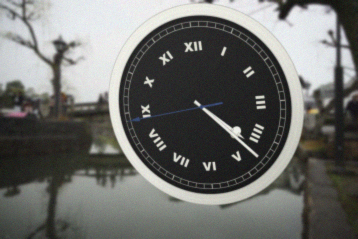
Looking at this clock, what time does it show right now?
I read 4:22:44
